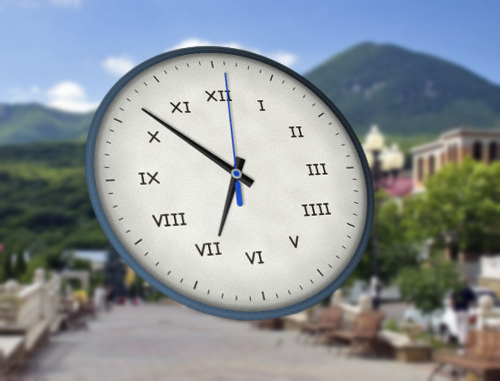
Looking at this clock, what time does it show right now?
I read 6:52:01
